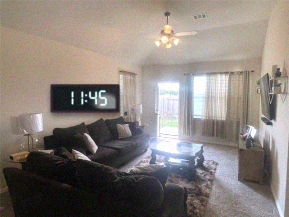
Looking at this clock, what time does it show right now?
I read 11:45
